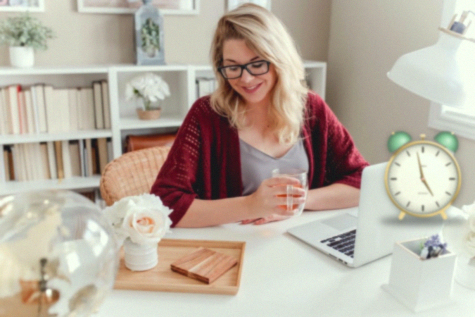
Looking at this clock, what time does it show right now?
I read 4:58
